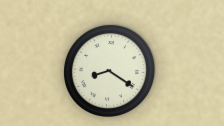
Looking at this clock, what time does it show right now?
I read 8:20
